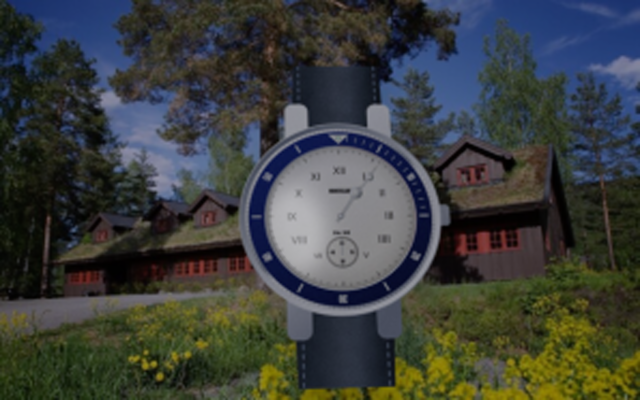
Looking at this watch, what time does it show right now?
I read 1:06
